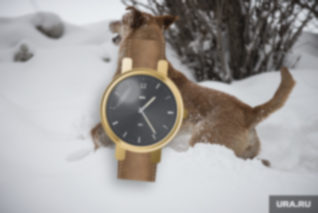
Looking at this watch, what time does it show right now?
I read 1:24
